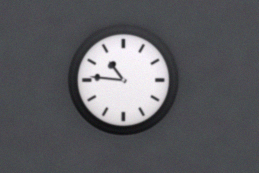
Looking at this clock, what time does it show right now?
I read 10:46
